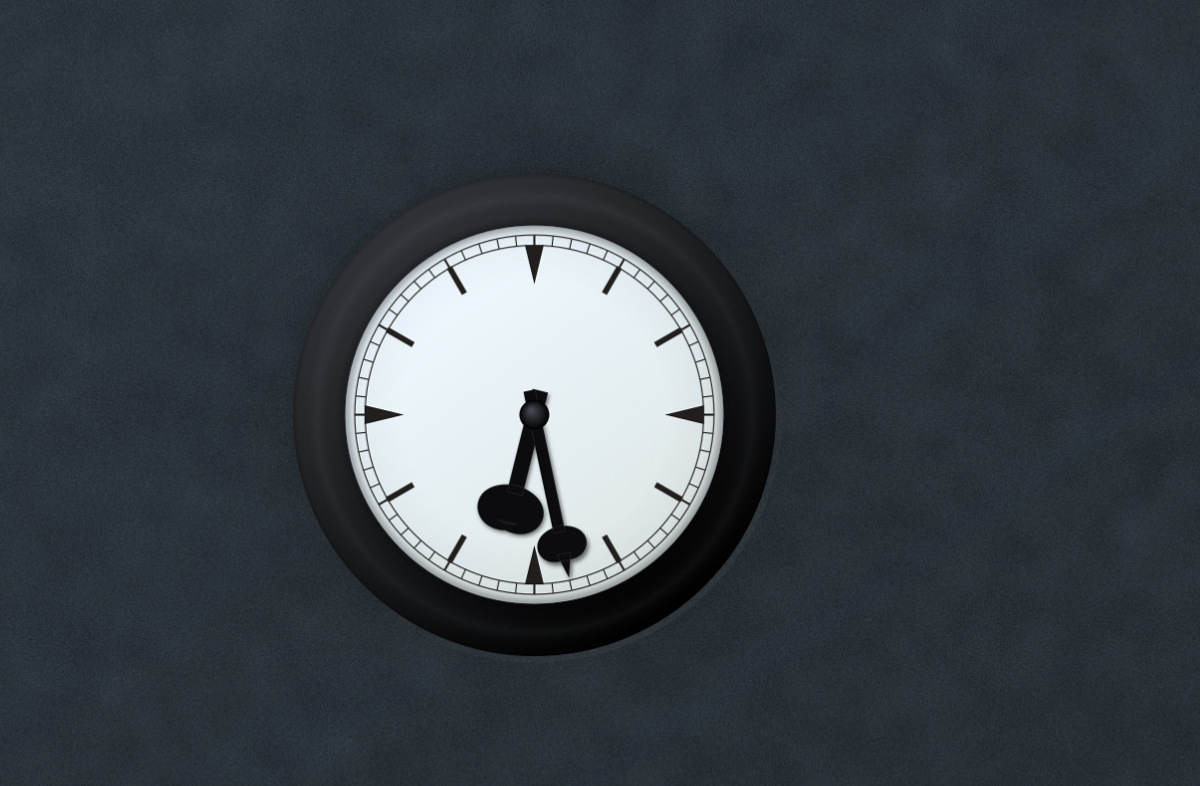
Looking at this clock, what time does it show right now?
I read 6:28
